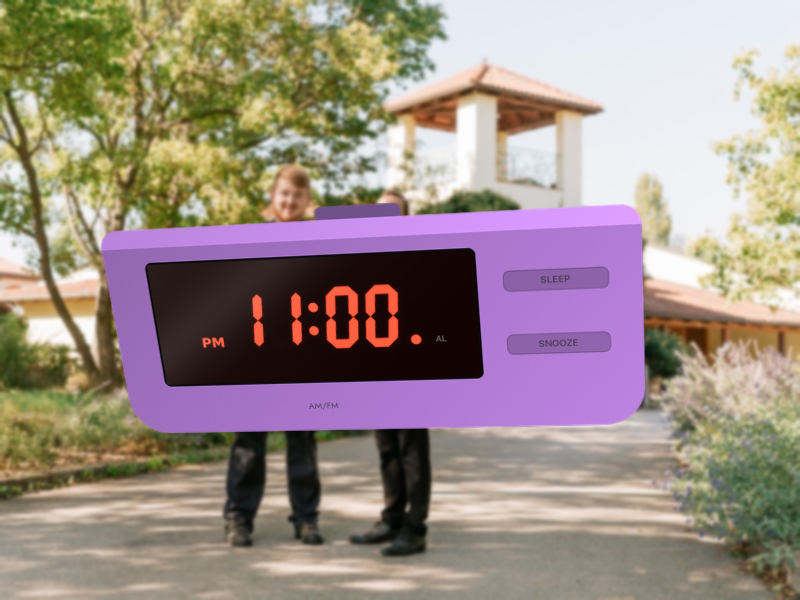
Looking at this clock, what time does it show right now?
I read 11:00
